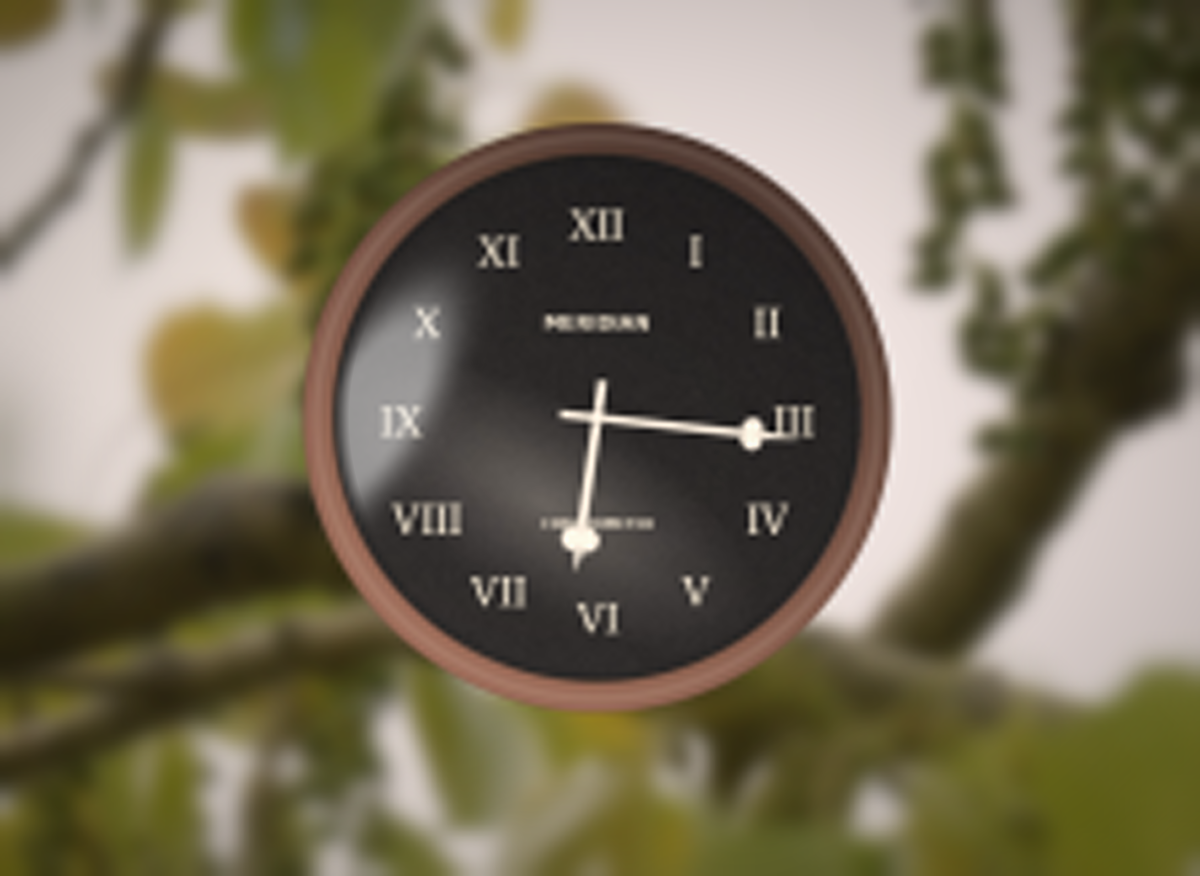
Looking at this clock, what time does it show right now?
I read 6:16
